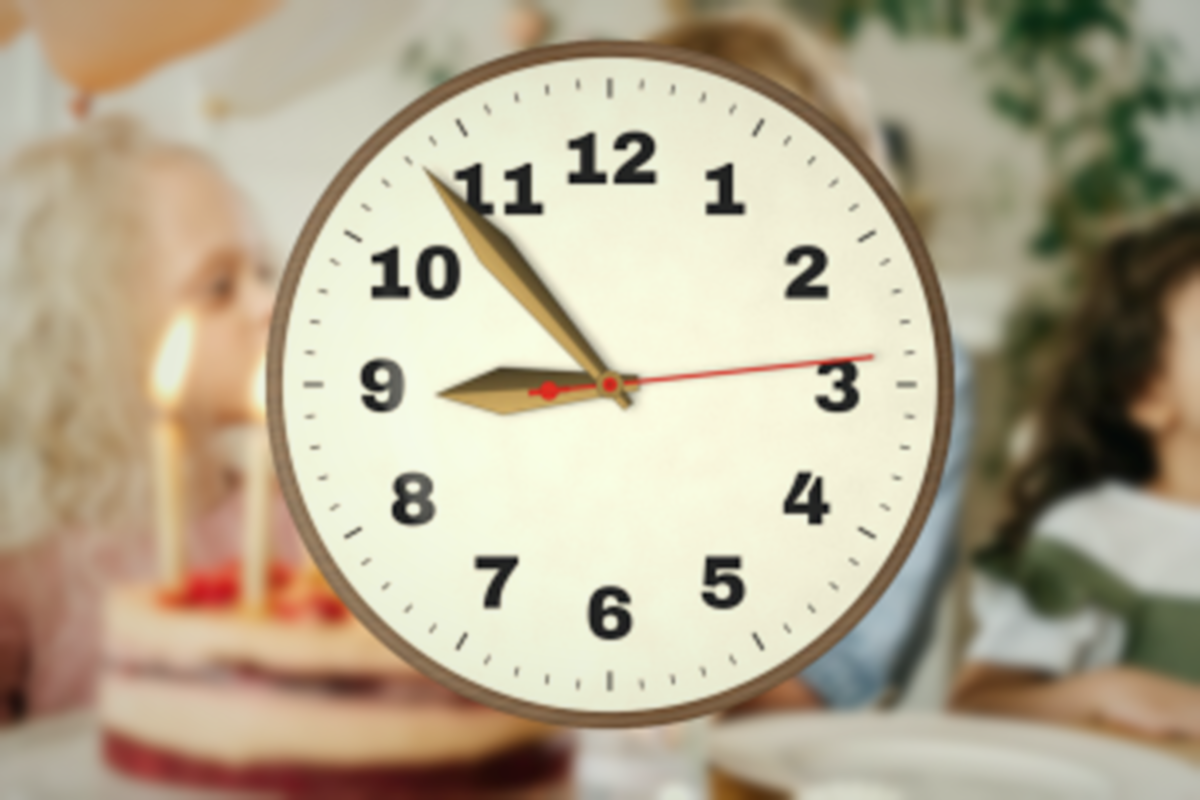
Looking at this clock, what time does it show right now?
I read 8:53:14
